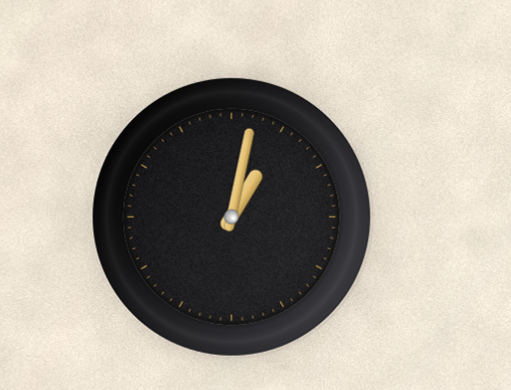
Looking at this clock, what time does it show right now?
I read 1:02
